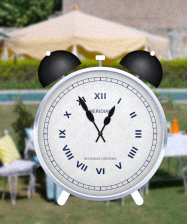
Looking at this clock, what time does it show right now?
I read 12:55
